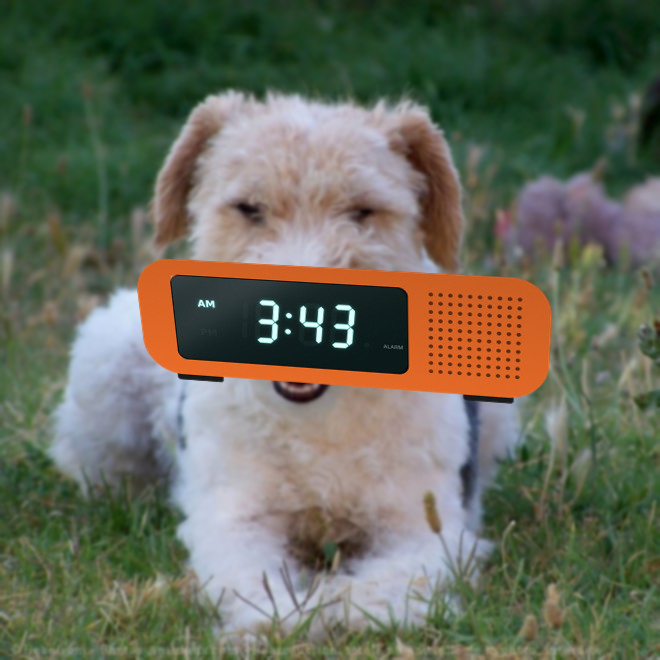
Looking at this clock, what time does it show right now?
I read 3:43
